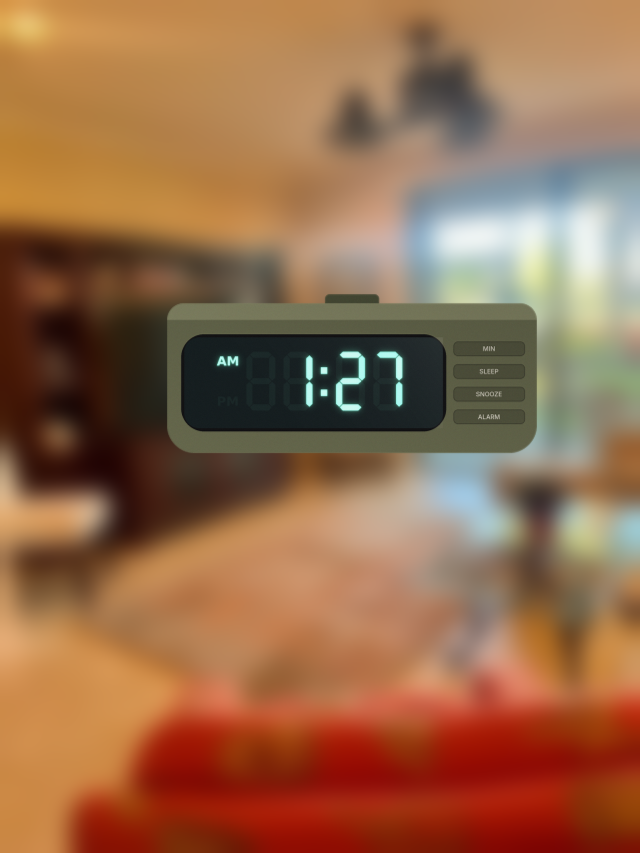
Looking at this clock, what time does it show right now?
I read 1:27
